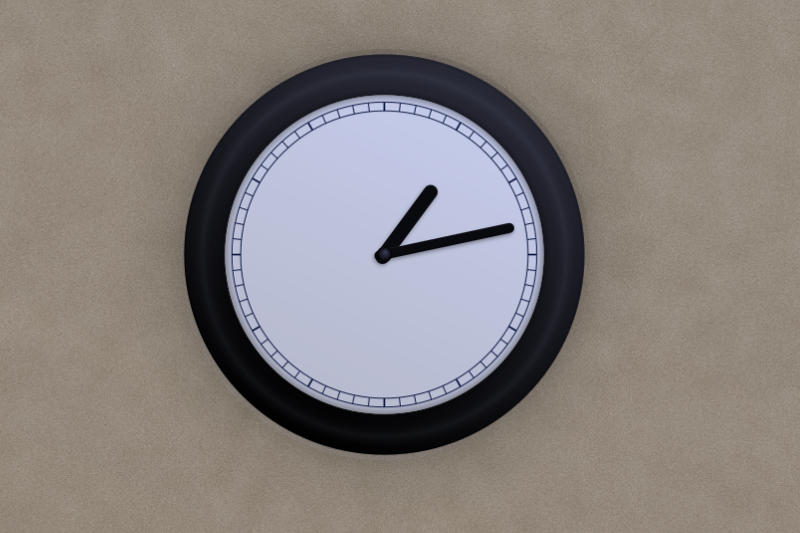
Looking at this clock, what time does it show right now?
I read 1:13
